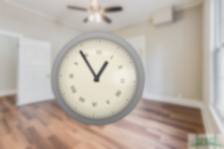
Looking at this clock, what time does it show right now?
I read 12:54
